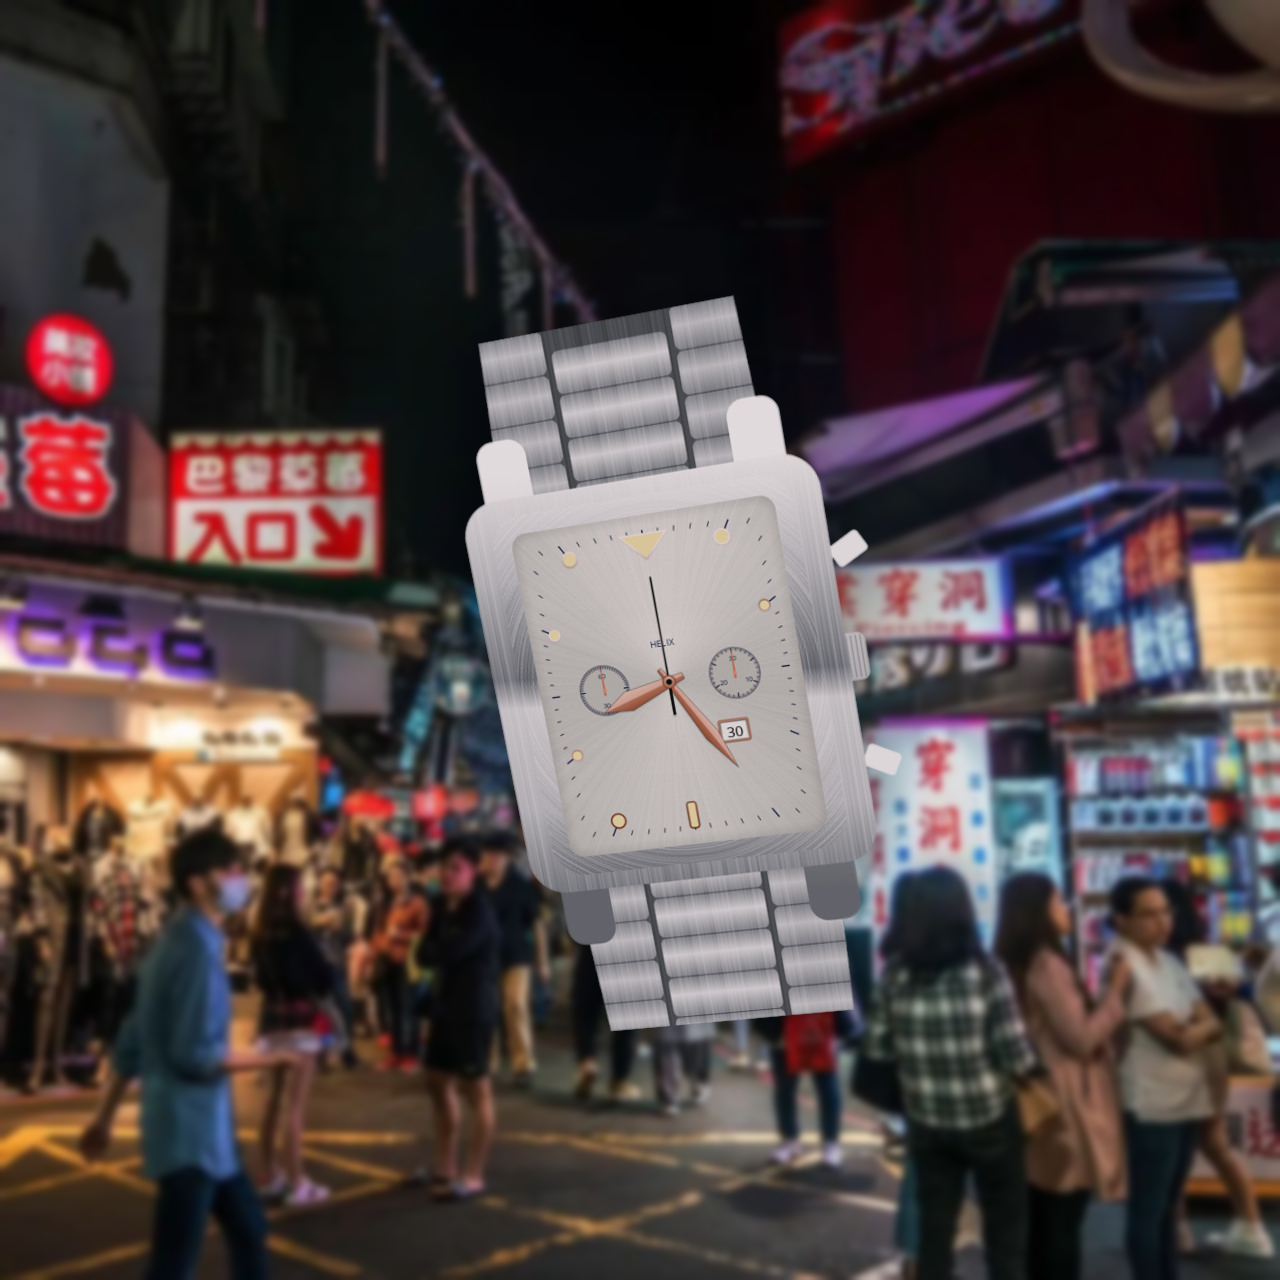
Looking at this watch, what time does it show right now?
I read 8:25
